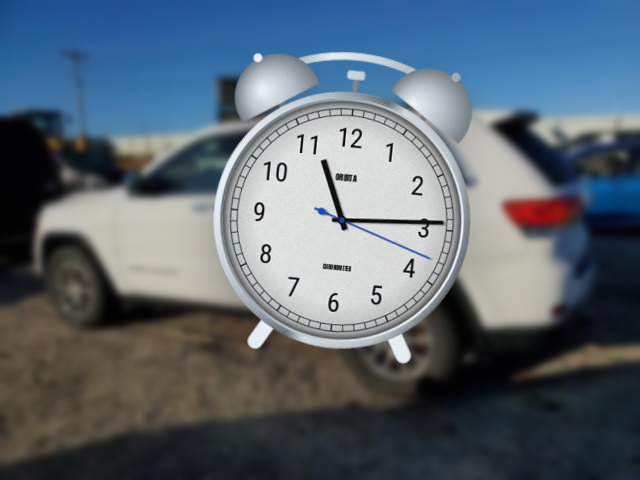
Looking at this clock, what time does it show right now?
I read 11:14:18
